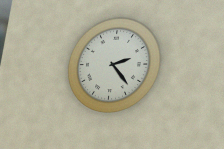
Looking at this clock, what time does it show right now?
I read 2:23
